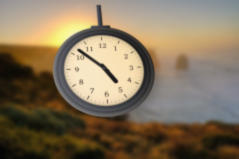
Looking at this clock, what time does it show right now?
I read 4:52
